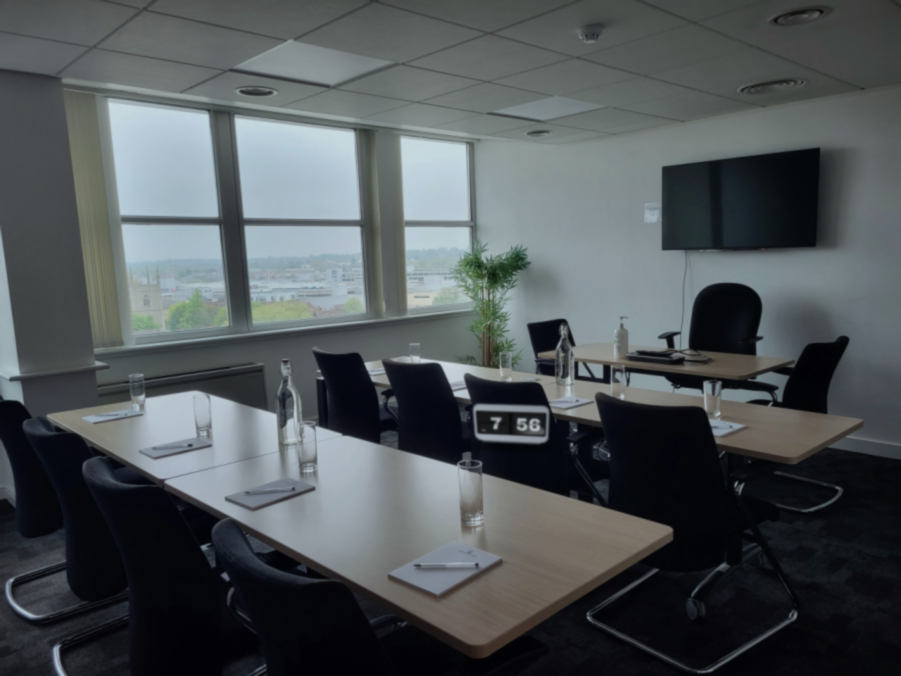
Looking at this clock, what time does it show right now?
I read 7:56
